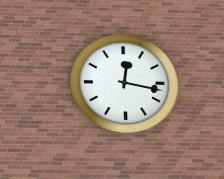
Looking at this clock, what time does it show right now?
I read 12:17
